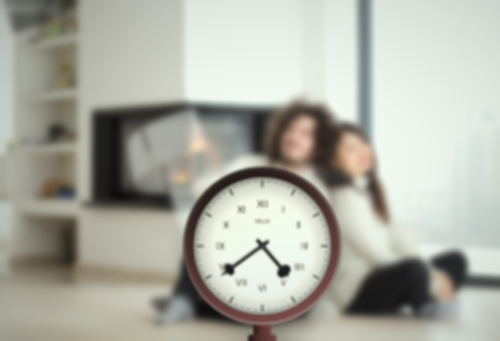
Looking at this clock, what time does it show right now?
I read 4:39
